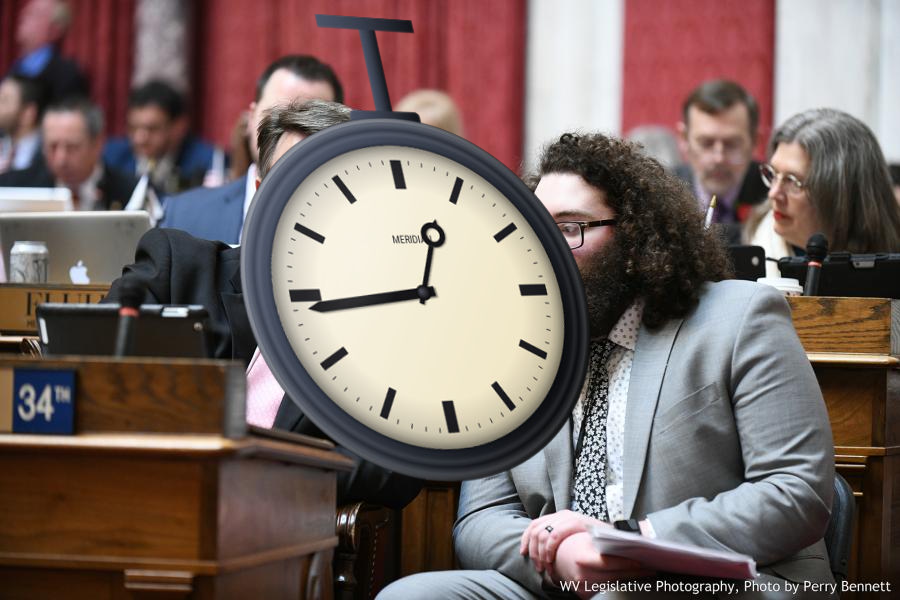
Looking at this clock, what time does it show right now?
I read 12:44
